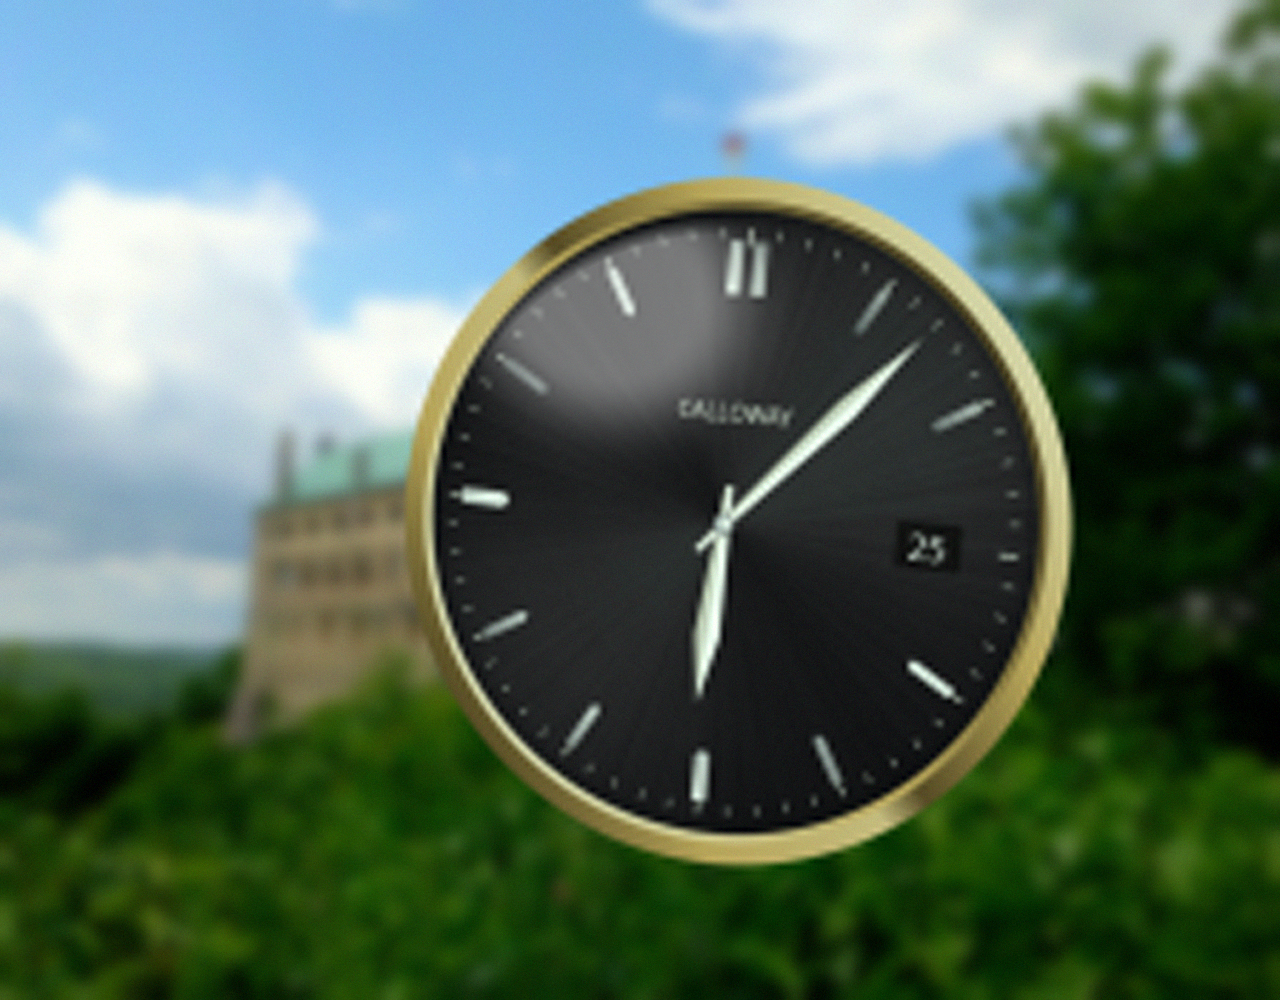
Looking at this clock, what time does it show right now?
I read 6:07
